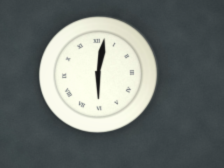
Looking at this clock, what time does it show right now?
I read 6:02
